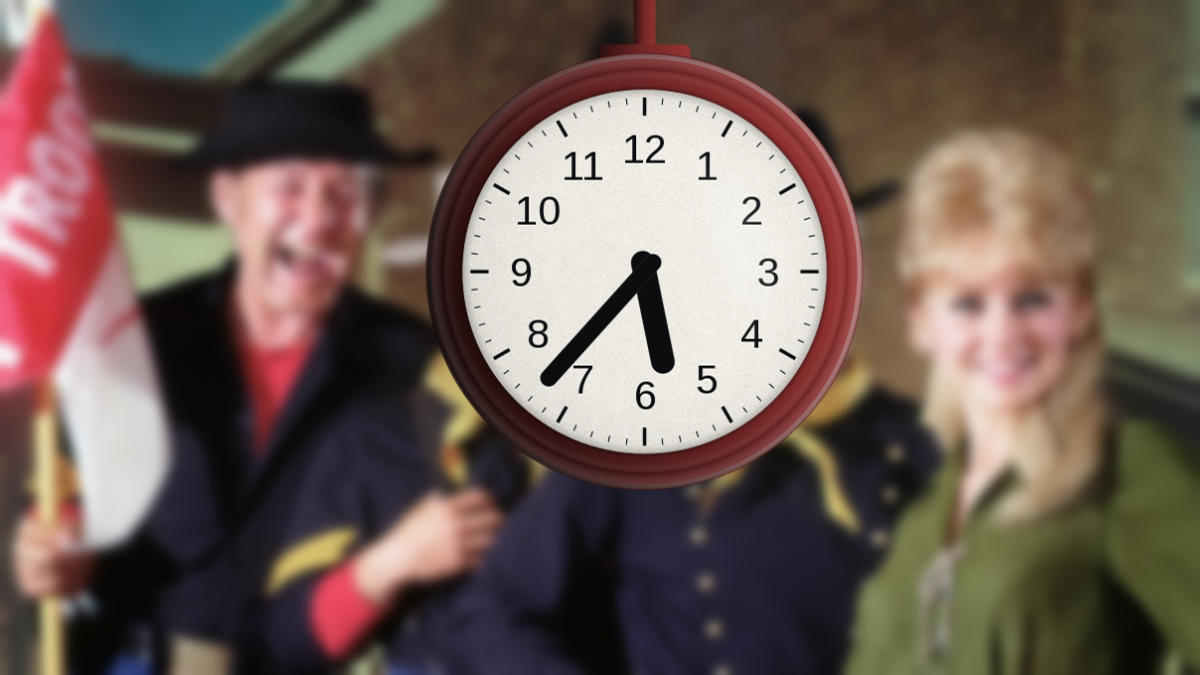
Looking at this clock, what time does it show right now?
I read 5:37
